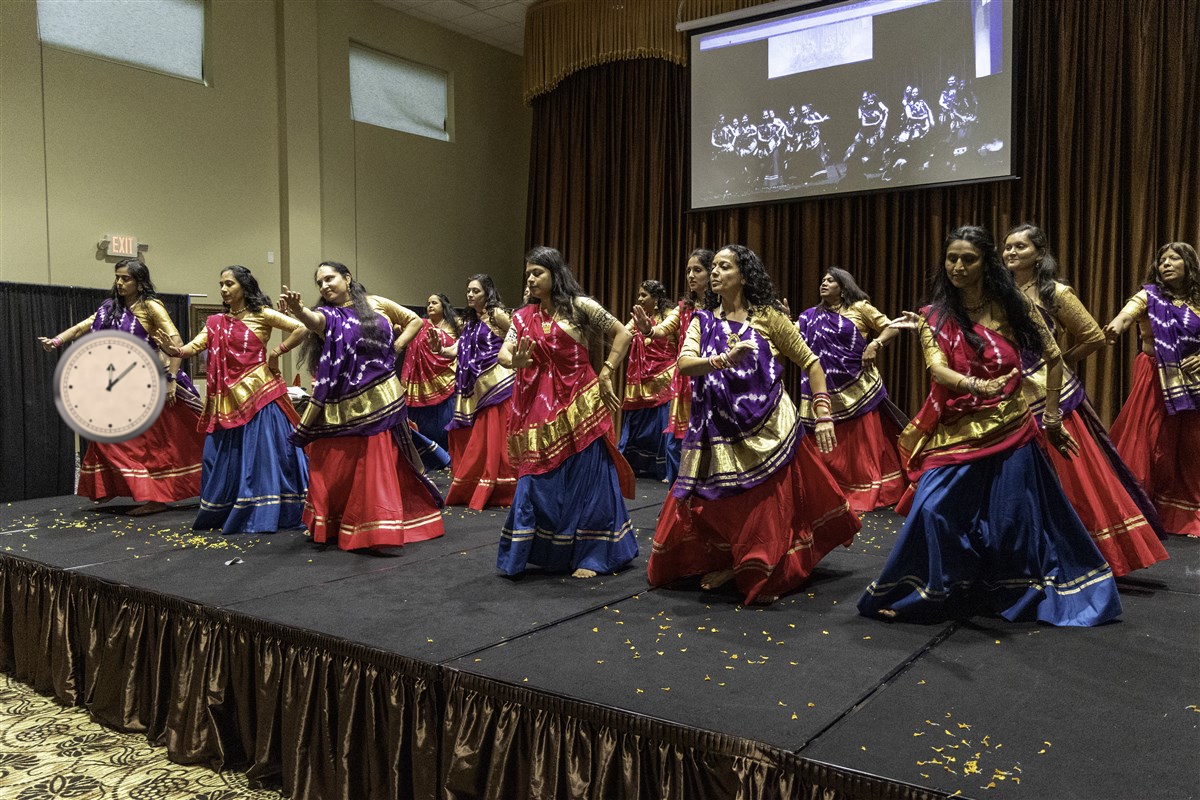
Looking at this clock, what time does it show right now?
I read 12:08
